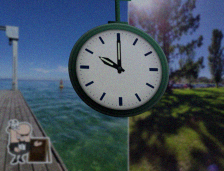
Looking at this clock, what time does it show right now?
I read 10:00
